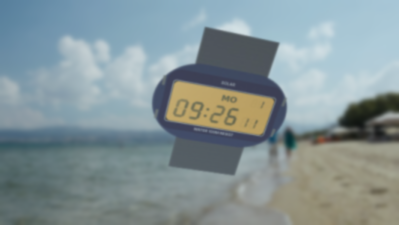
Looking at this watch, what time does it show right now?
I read 9:26:11
